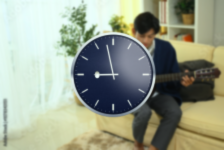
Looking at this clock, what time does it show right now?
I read 8:58
